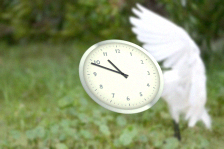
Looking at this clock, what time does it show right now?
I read 10:49
